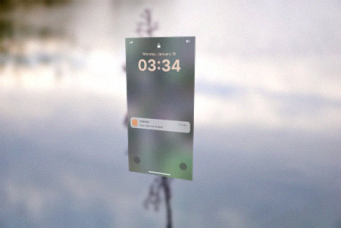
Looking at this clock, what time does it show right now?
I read 3:34
